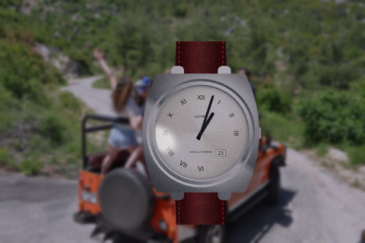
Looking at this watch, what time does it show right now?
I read 1:03
